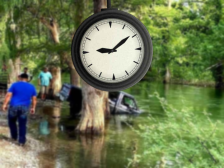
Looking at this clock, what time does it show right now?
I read 9:09
